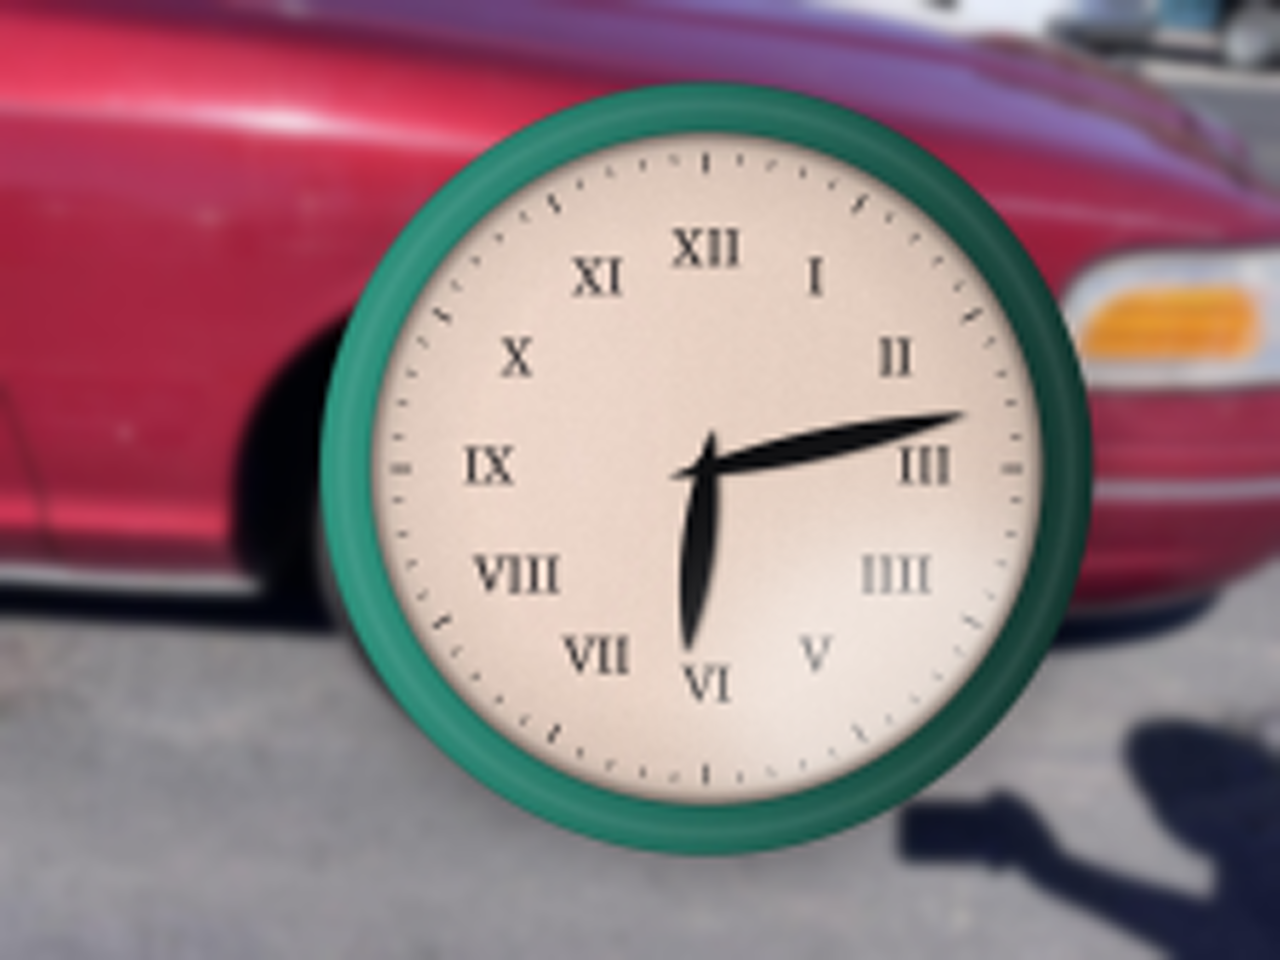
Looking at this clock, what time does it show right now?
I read 6:13
